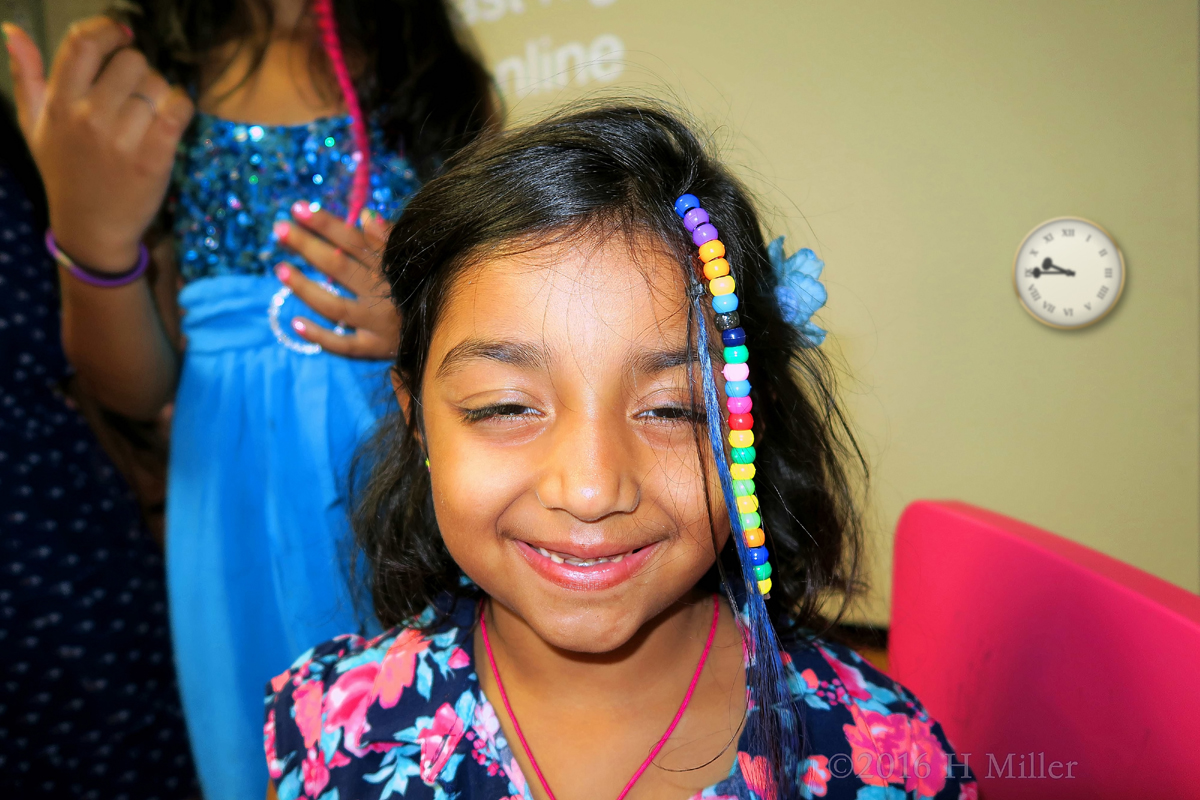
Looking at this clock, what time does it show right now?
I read 9:45
